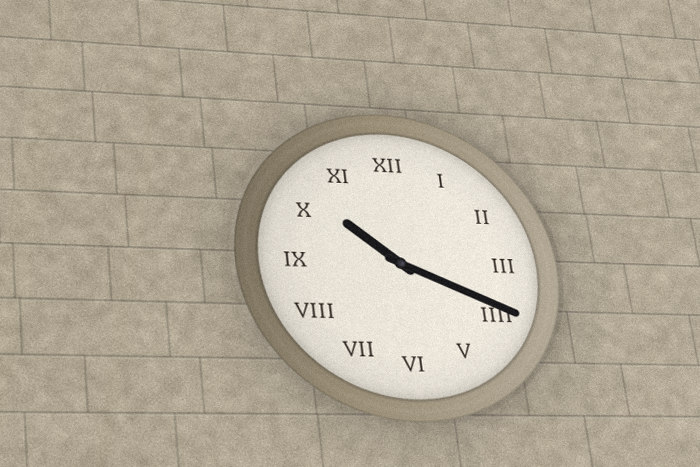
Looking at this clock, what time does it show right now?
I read 10:19
